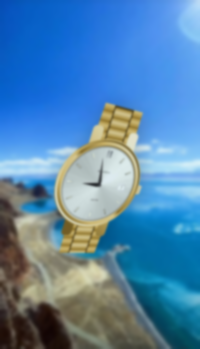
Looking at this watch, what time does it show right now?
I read 8:58
